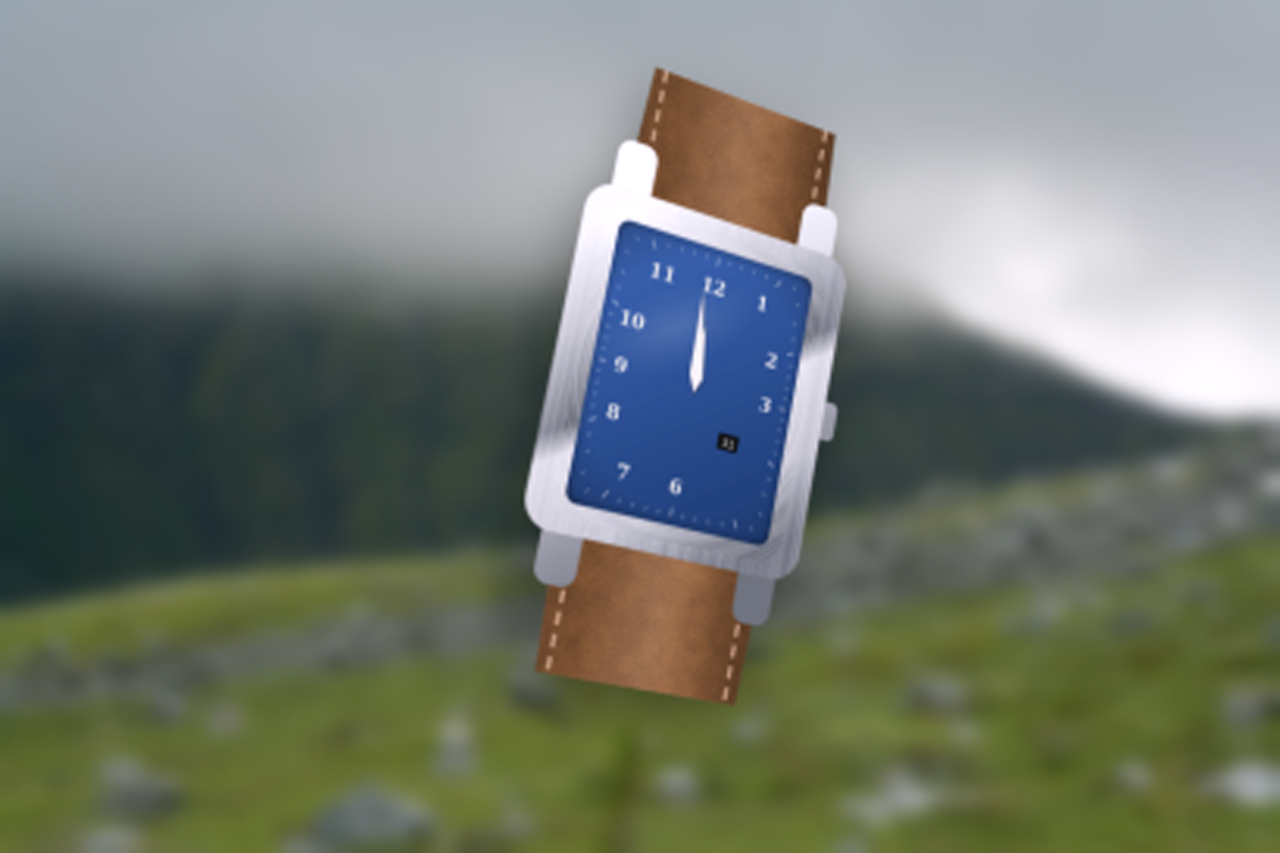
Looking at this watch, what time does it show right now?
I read 11:59
